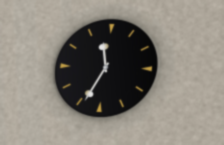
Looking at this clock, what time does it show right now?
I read 11:34
